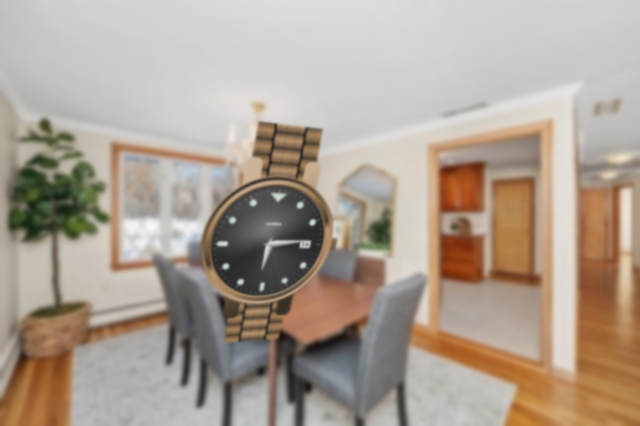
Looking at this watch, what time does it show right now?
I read 6:14
